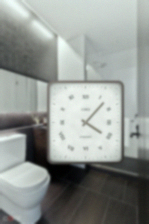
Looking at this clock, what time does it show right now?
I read 4:07
